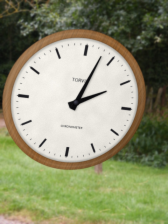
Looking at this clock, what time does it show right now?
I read 2:03
